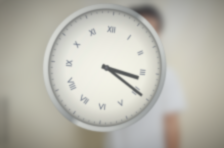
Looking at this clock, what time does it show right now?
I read 3:20
